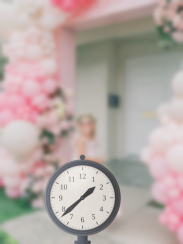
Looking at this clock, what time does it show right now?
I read 1:38
